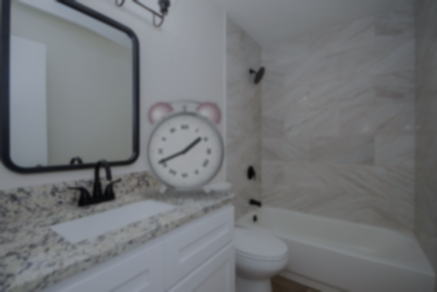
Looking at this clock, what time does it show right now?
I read 1:41
